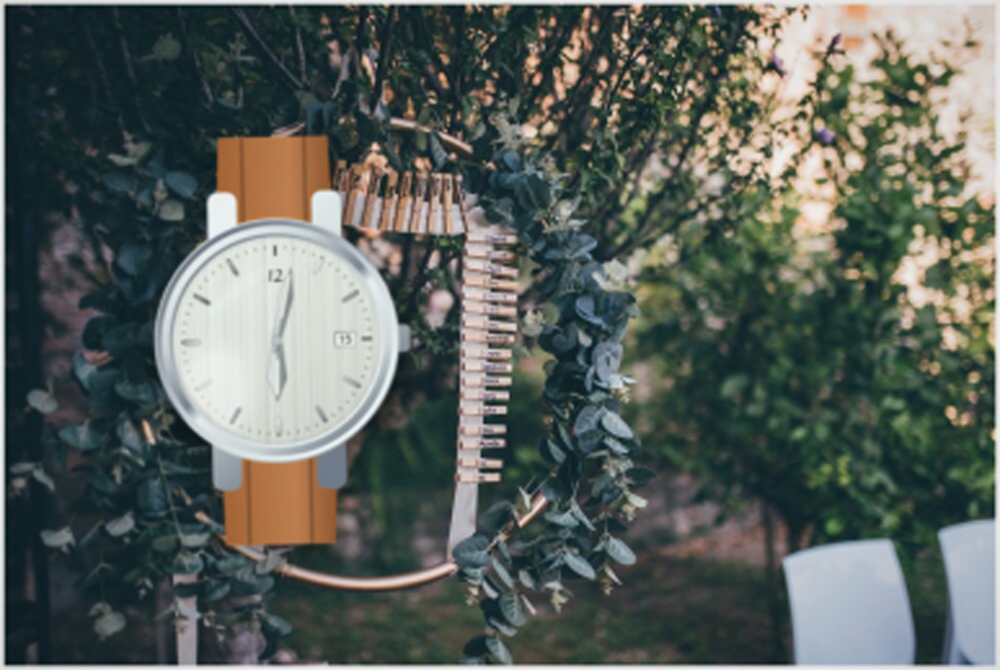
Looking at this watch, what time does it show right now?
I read 6:02
